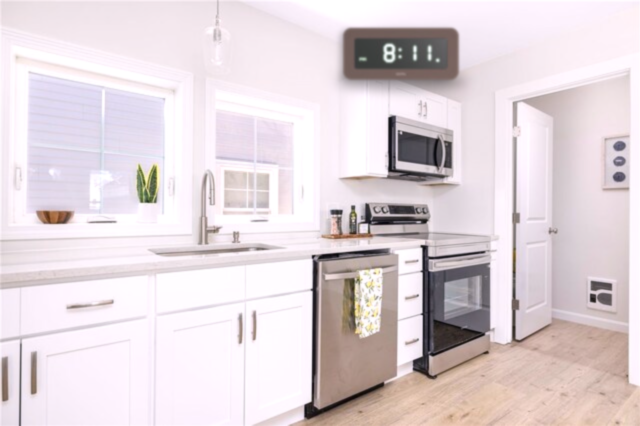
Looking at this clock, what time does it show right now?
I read 8:11
